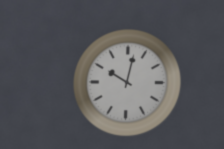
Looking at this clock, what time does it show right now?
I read 10:02
